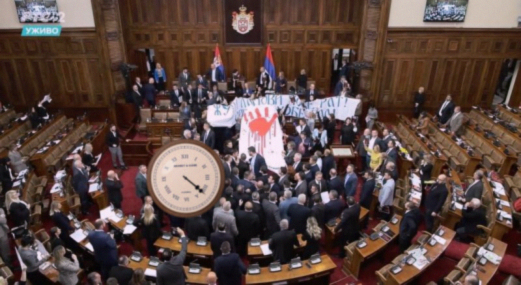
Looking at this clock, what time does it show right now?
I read 4:22
